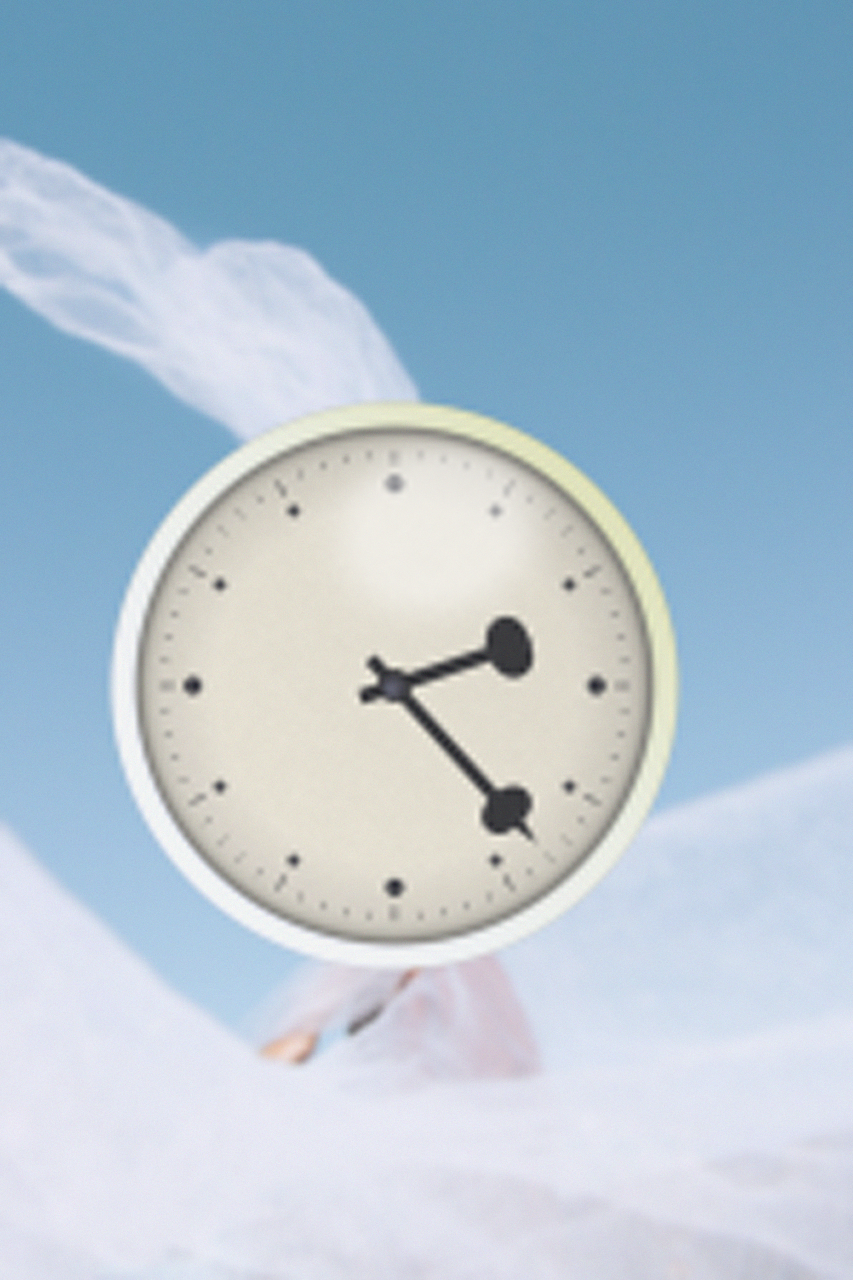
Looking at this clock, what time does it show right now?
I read 2:23
